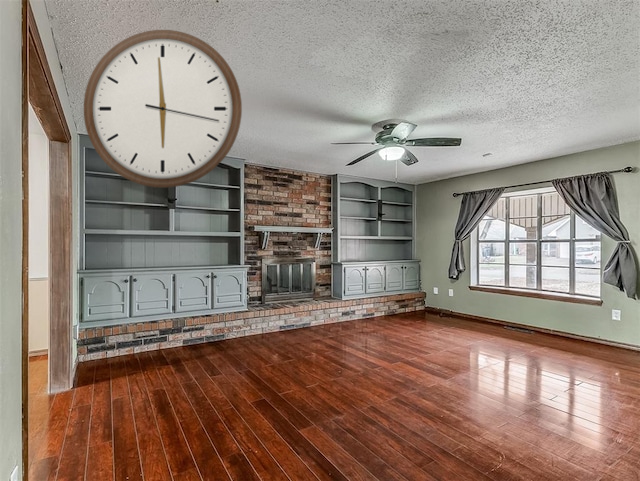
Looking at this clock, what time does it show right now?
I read 5:59:17
